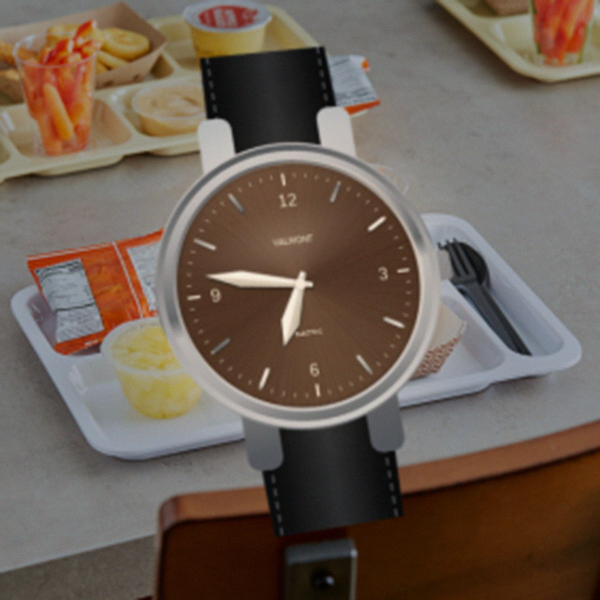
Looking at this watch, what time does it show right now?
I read 6:47
